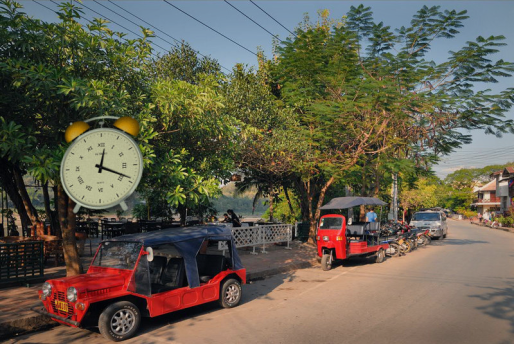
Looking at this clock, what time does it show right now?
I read 12:19
